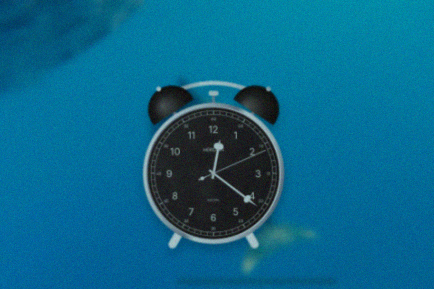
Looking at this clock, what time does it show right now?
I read 12:21:11
